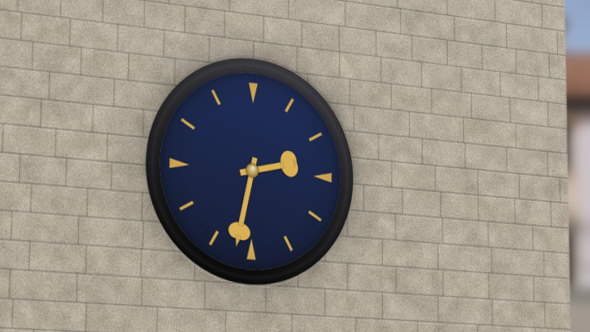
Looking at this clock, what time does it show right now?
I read 2:32
